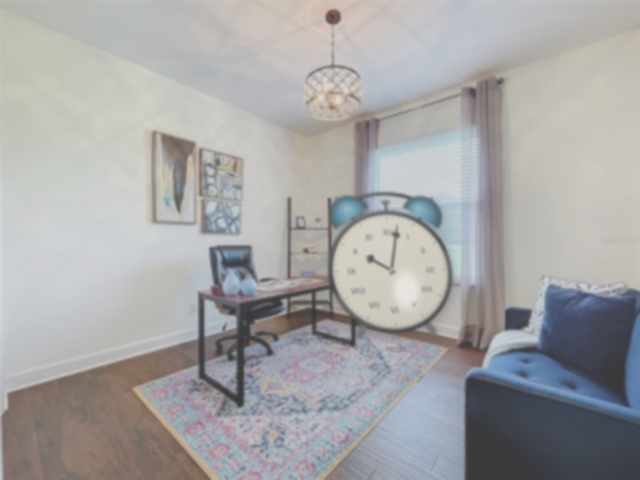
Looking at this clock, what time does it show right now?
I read 10:02
